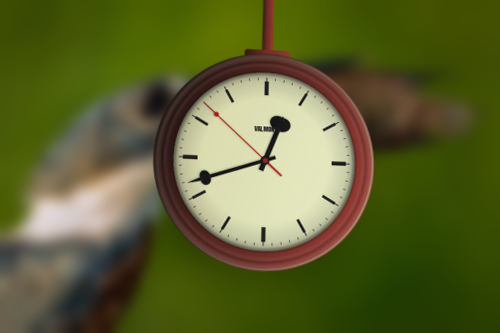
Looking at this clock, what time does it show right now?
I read 12:41:52
